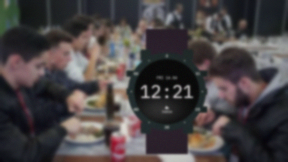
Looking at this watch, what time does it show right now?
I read 12:21
